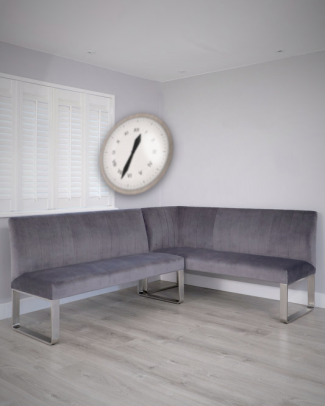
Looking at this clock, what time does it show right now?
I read 12:33
